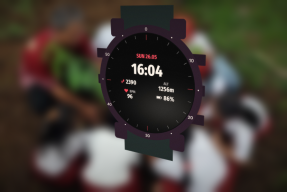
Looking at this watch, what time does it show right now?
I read 16:04
